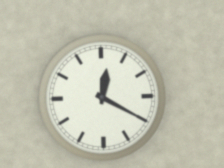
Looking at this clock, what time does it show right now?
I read 12:20
